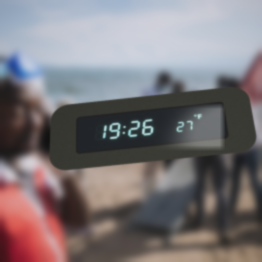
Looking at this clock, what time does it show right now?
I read 19:26
